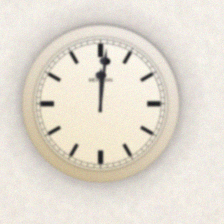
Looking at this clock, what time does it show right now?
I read 12:01
